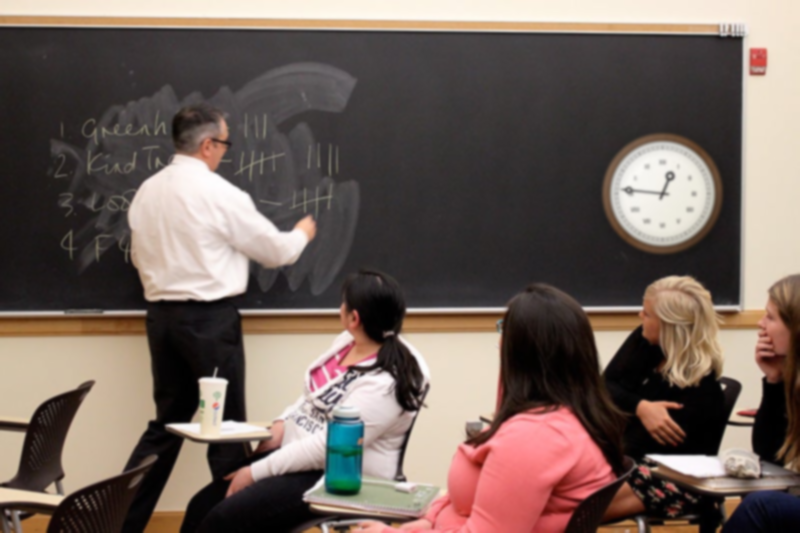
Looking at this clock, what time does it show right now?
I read 12:46
